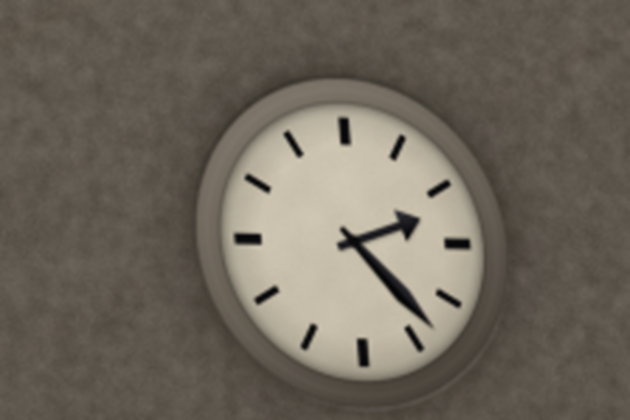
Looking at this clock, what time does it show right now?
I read 2:23
